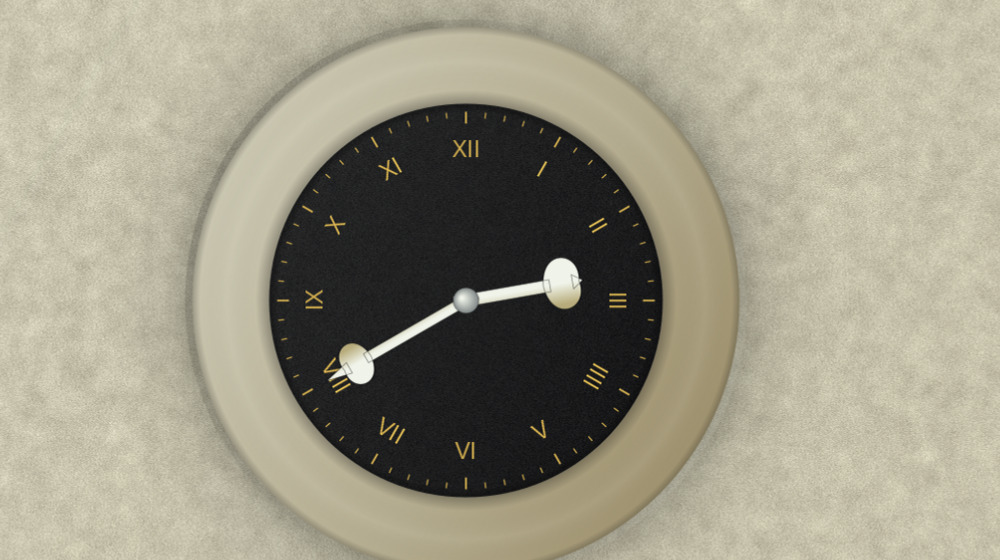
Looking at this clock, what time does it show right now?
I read 2:40
